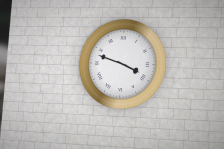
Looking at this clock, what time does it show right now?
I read 3:48
